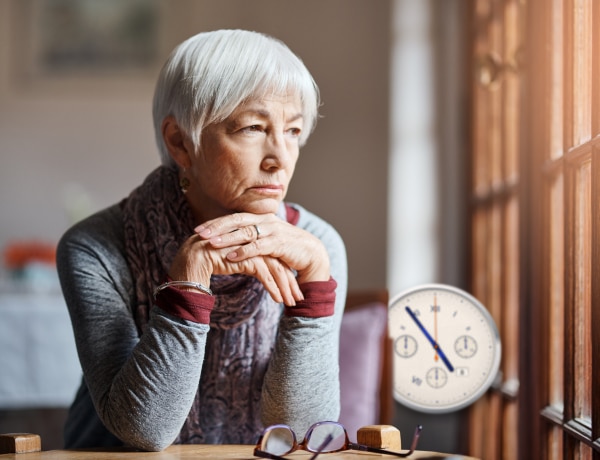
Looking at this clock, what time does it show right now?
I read 4:54
